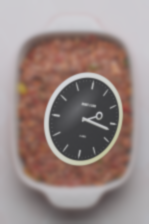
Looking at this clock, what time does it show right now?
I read 2:17
